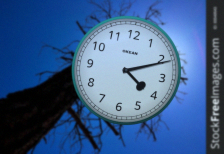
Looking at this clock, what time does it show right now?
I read 4:11
